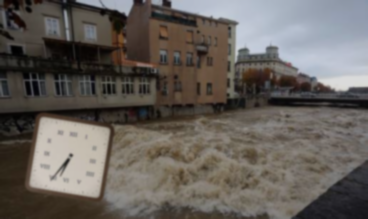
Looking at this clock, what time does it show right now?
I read 6:35
